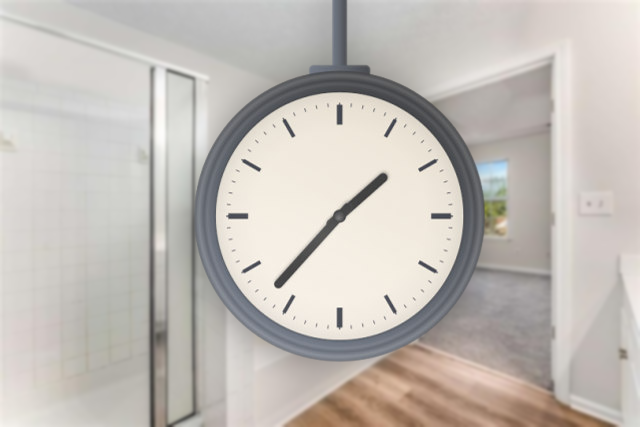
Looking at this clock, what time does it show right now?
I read 1:37
